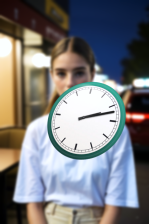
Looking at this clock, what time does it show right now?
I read 2:12
